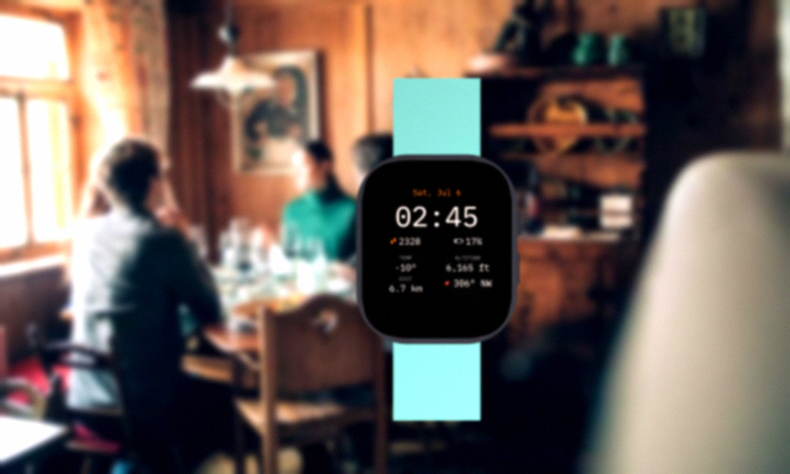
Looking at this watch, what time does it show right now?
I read 2:45
